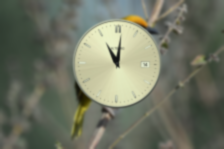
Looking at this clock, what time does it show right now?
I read 11:01
